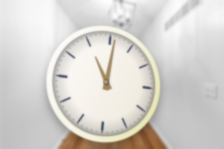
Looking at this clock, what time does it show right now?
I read 11:01
